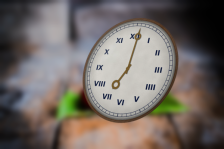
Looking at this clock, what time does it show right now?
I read 7:01
